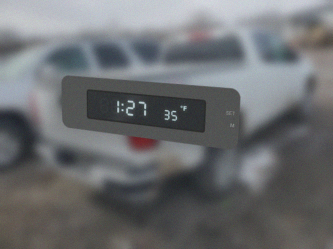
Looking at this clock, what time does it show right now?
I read 1:27
